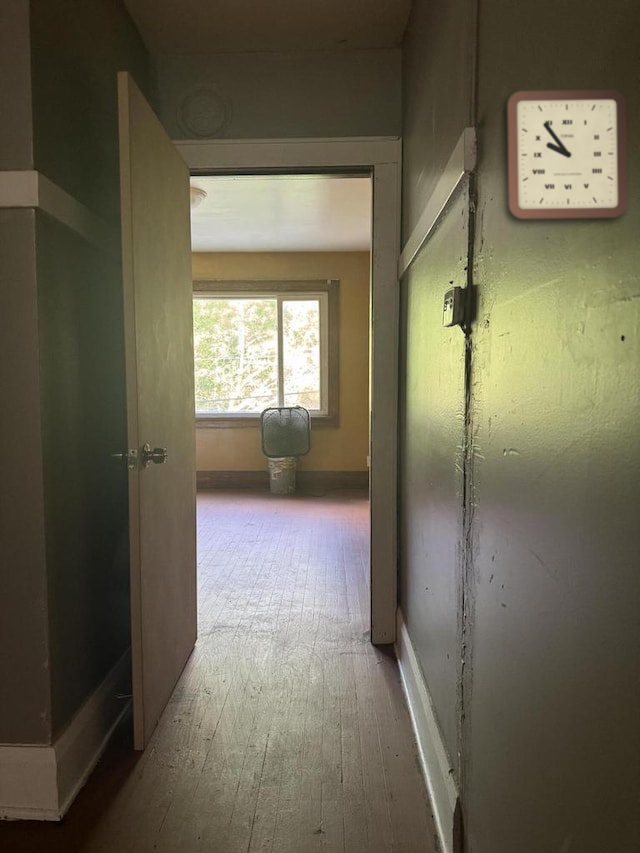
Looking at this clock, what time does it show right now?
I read 9:54
